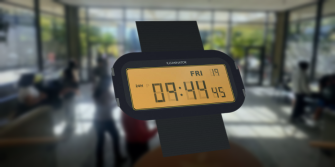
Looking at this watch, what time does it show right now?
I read 9:44:45
